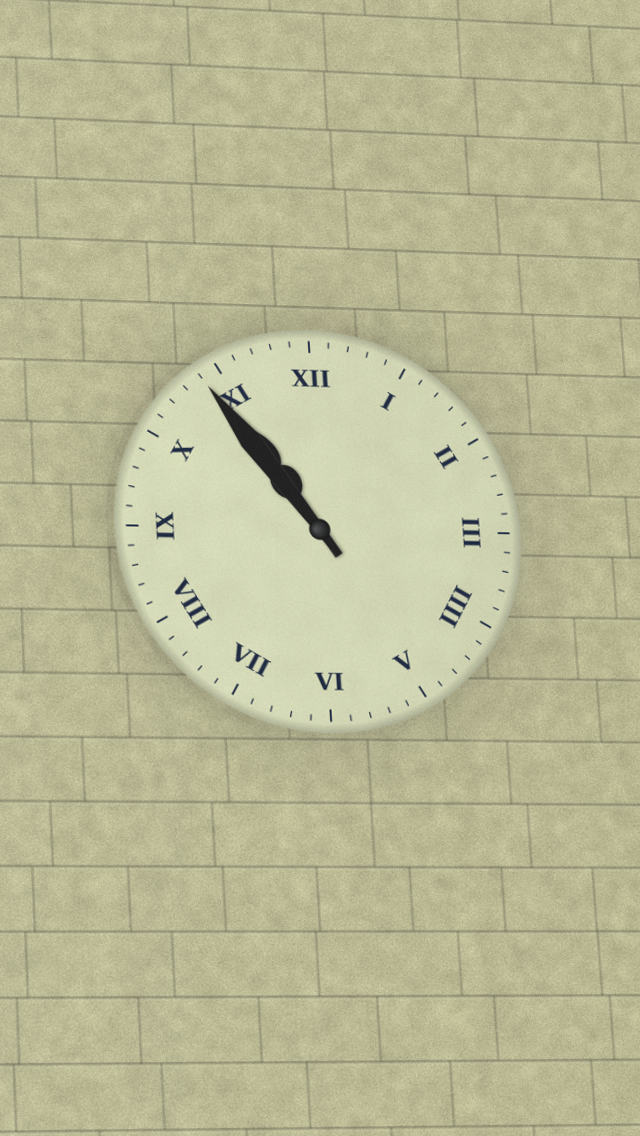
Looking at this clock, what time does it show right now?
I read 10:54
